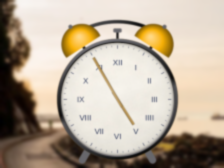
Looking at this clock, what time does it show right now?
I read 4:55
